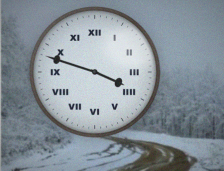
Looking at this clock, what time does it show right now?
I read 3:48
